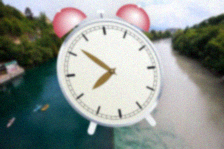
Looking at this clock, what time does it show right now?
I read 7:52
